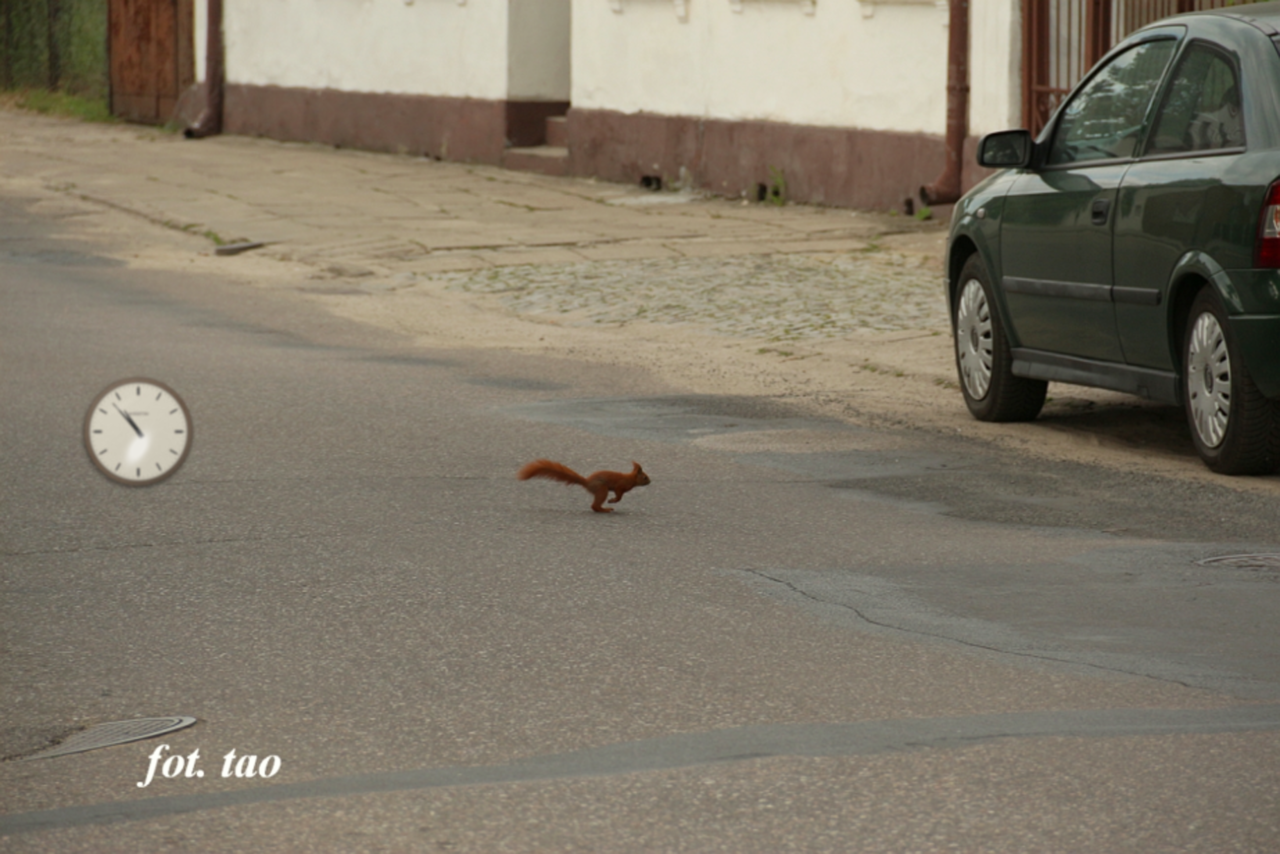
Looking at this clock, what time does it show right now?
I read 10:53
